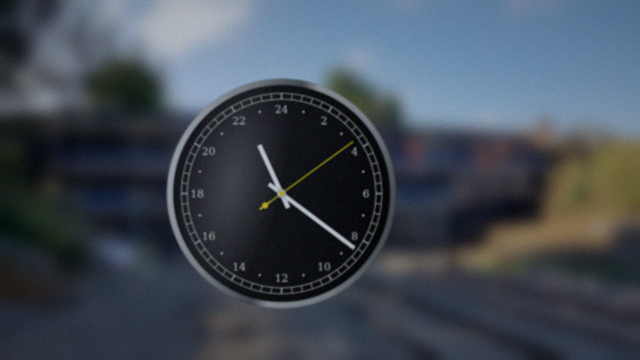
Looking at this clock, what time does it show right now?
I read 22:21:09
